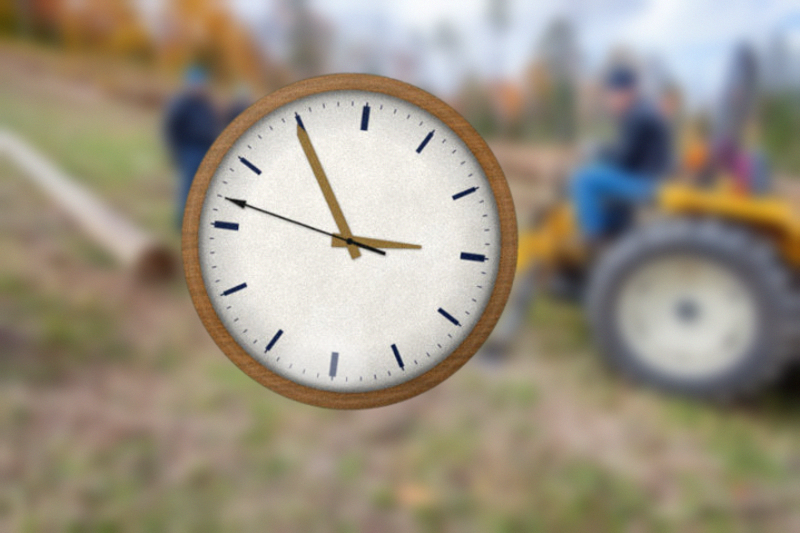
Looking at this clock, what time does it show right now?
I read 2:54:47
